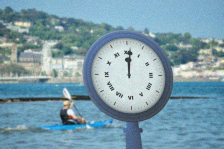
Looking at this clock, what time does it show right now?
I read 12:01
